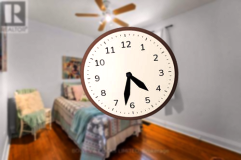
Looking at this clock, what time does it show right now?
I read 4:32
